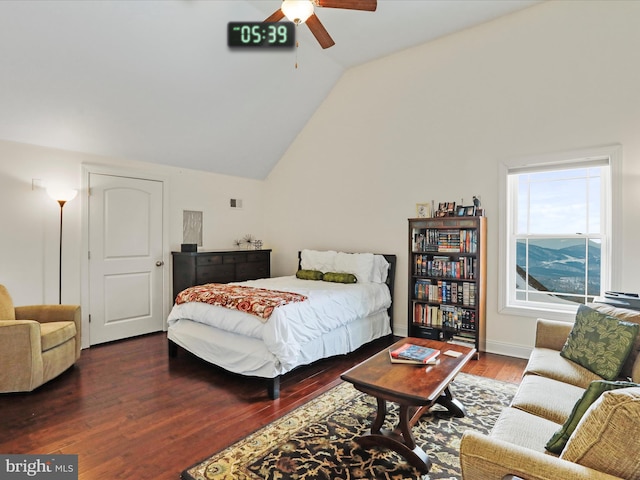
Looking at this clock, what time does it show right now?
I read 5:39
